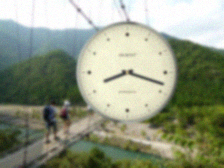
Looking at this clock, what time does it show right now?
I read 8:18
